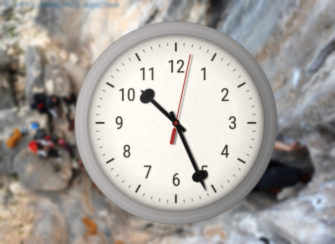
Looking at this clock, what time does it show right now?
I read 10:26:02
